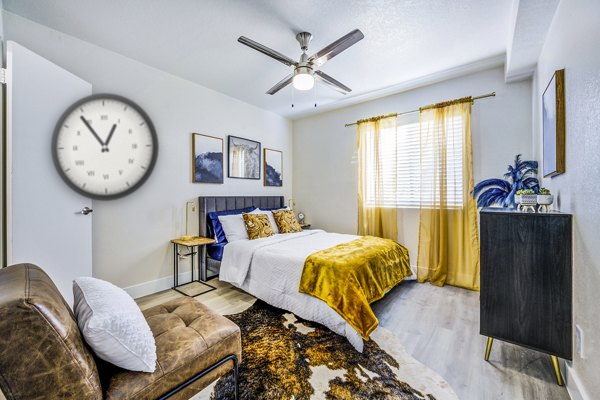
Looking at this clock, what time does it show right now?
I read 12:54
